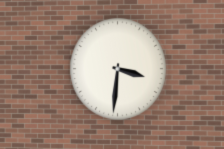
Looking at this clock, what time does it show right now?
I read 3:31
